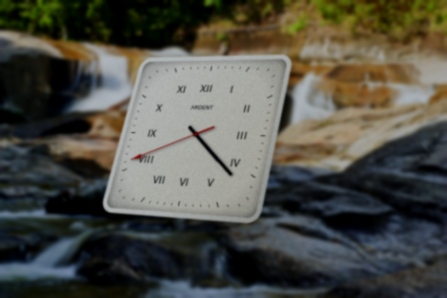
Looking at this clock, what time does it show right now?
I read 4:21:41
